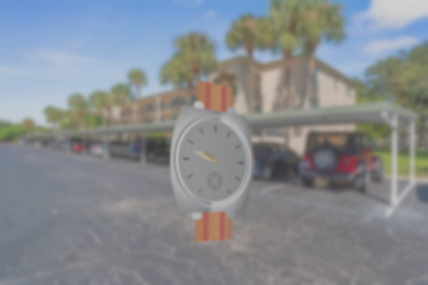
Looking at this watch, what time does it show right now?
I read 9:48
